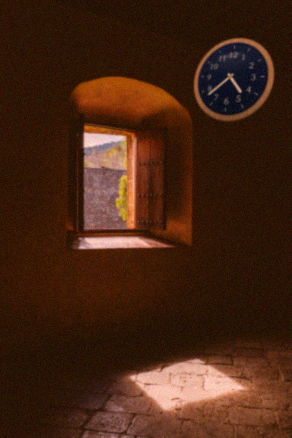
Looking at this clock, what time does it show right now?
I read 4:38
